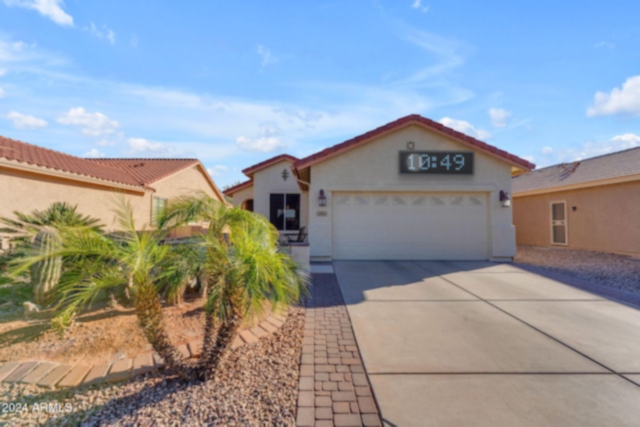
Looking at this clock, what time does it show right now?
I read 10:49
